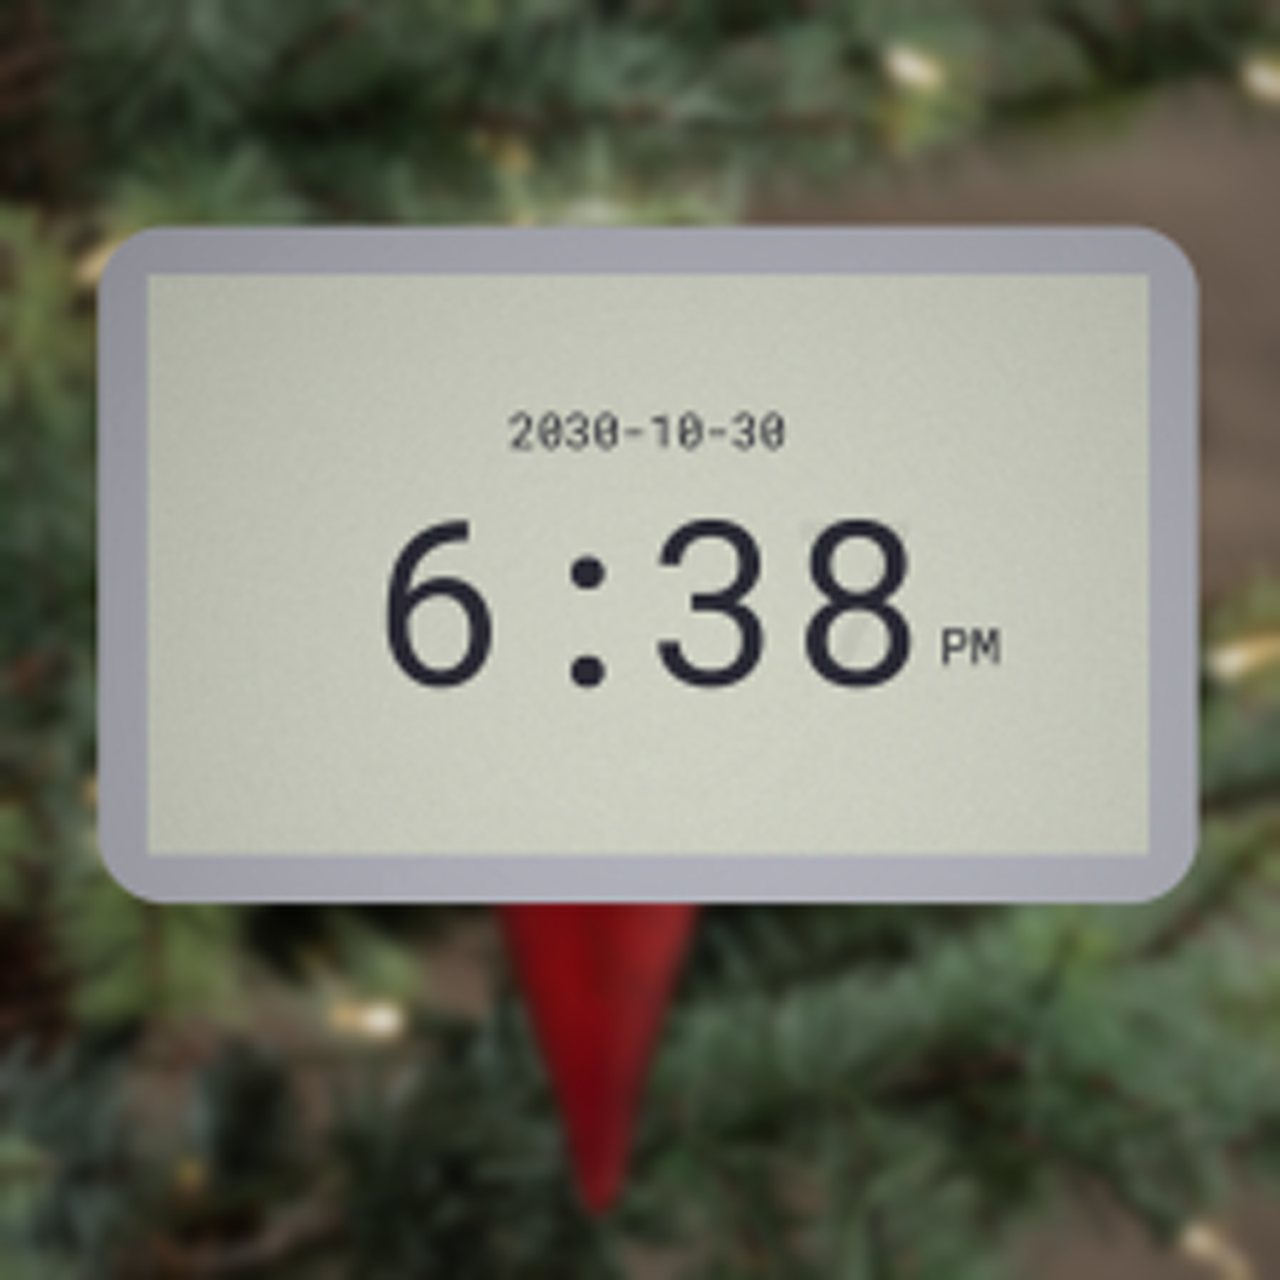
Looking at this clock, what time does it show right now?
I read 6:38
